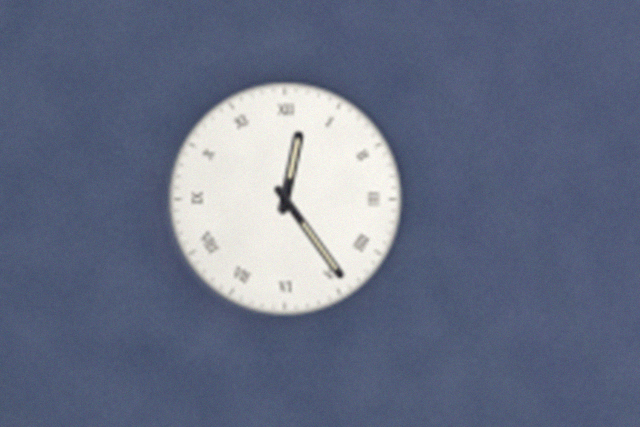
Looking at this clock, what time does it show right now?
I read 12:24
